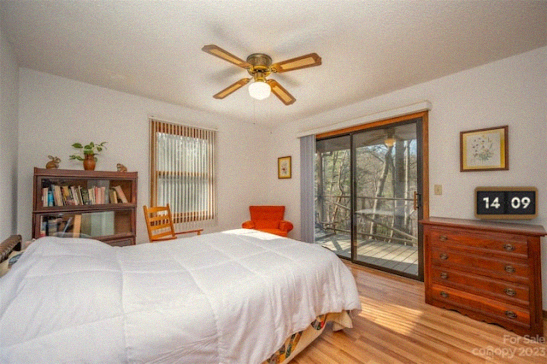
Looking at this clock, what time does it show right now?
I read 14:09
